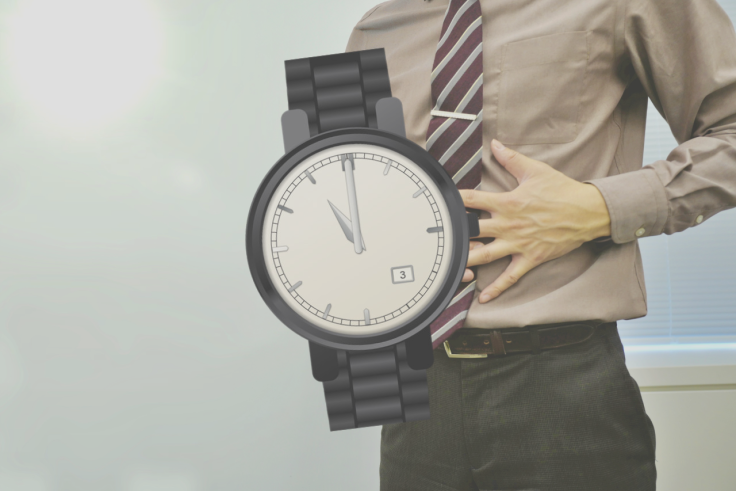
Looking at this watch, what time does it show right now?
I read 11:00
